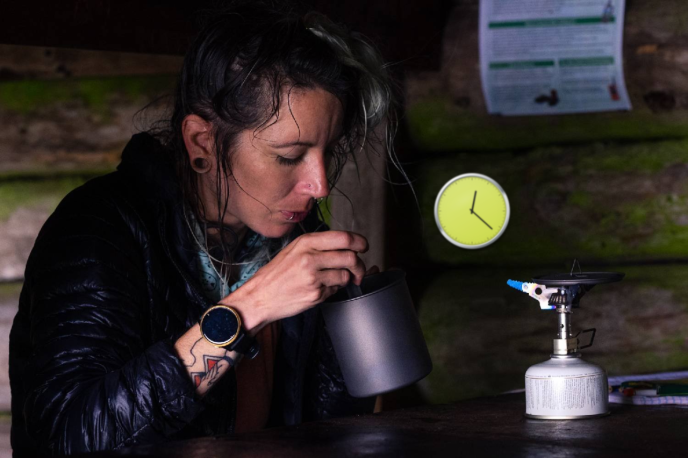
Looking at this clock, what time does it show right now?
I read 12:22
